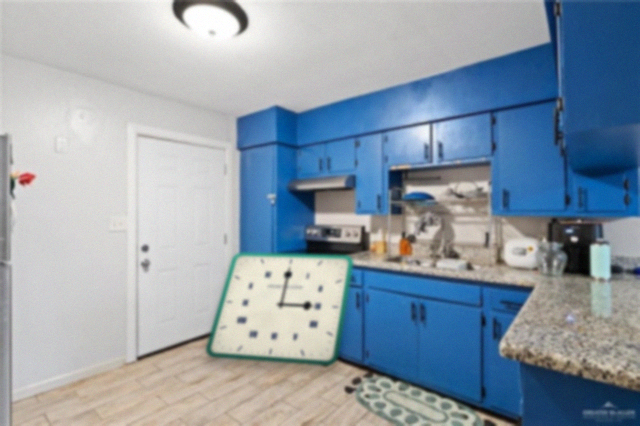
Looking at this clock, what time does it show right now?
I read 3:00
